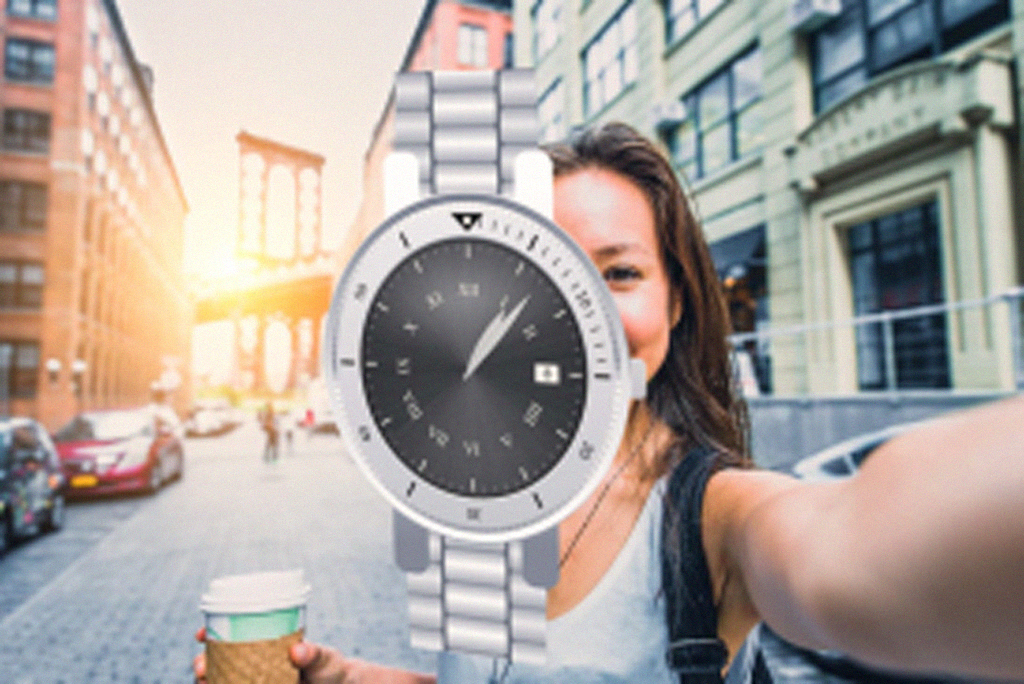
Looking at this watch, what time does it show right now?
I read 1:07
